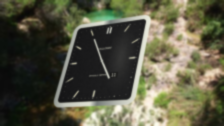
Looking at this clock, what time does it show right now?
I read 4:55
